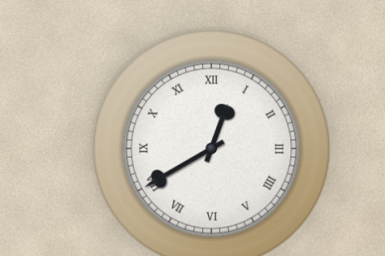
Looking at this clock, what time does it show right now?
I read 12:40
